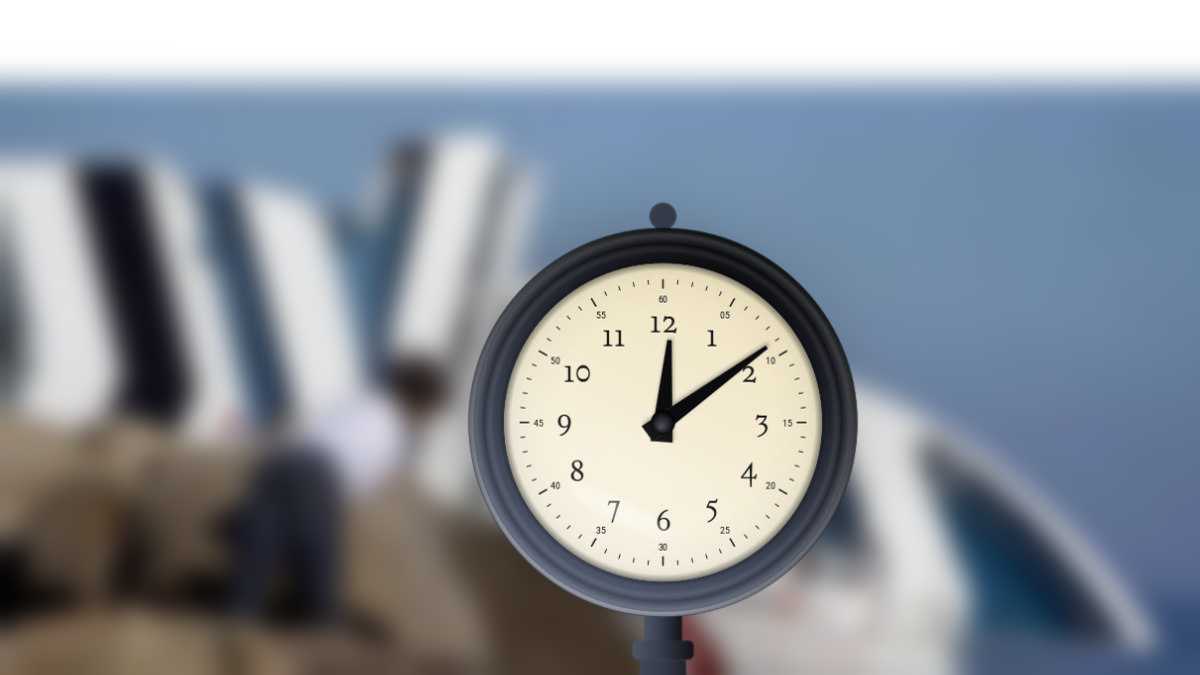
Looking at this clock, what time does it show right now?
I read 12:09
